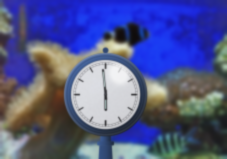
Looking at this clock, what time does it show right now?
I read 5:59
